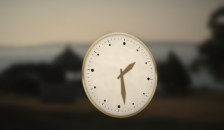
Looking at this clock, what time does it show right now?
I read 1:28
